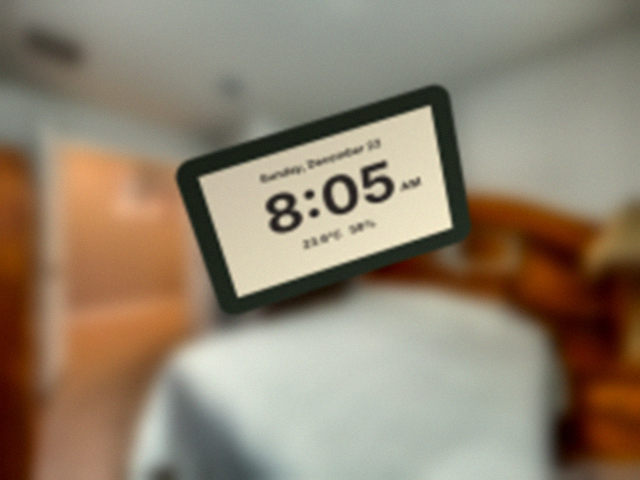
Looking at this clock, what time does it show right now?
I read 8:05
